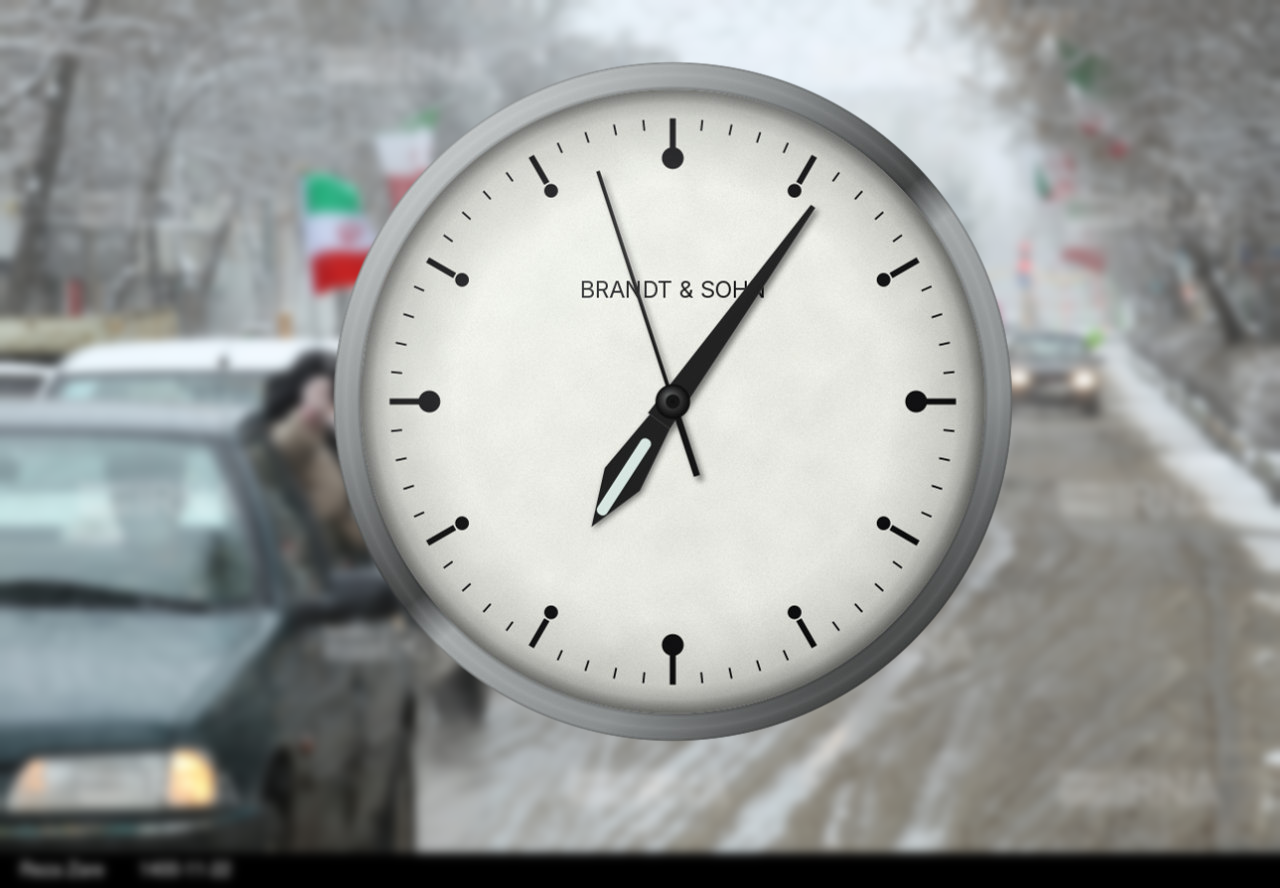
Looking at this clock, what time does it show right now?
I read 7:05:57
